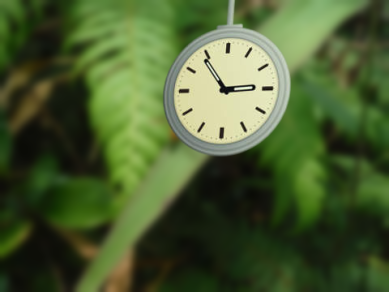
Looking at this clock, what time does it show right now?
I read 2:54
